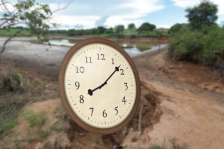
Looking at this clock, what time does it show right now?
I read 8:08
